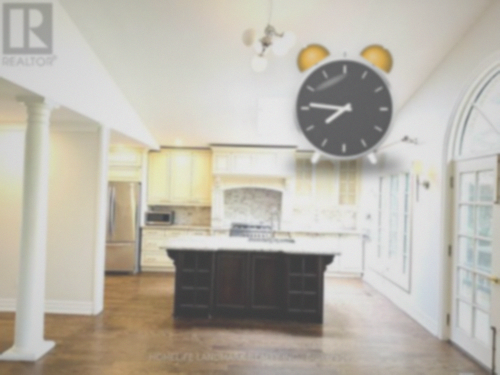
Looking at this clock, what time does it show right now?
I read 7:46
